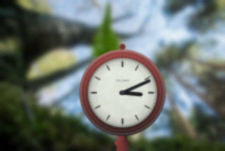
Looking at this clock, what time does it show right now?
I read 3:11
